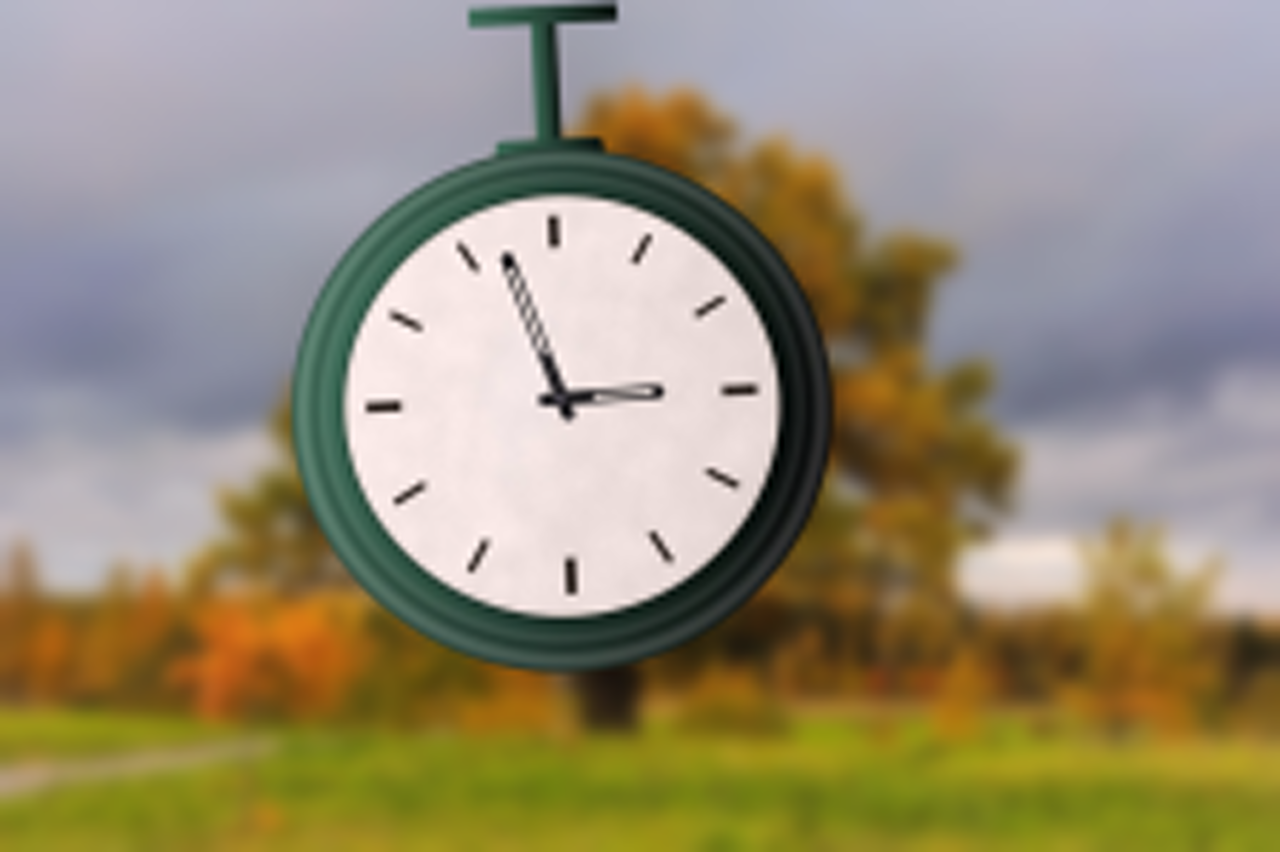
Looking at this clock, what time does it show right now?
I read 2:57
